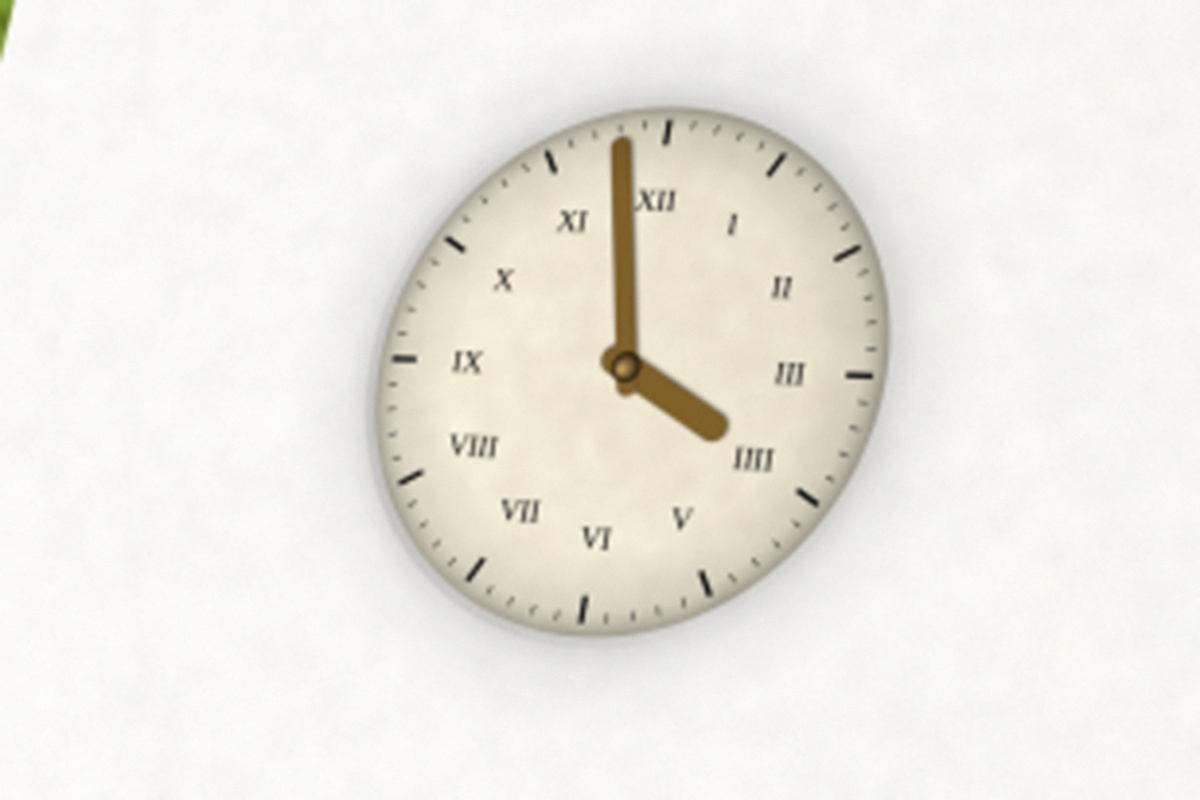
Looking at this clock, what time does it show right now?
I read 3:58
